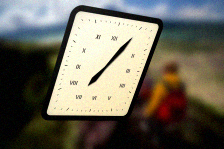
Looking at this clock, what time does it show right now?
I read 7:05
